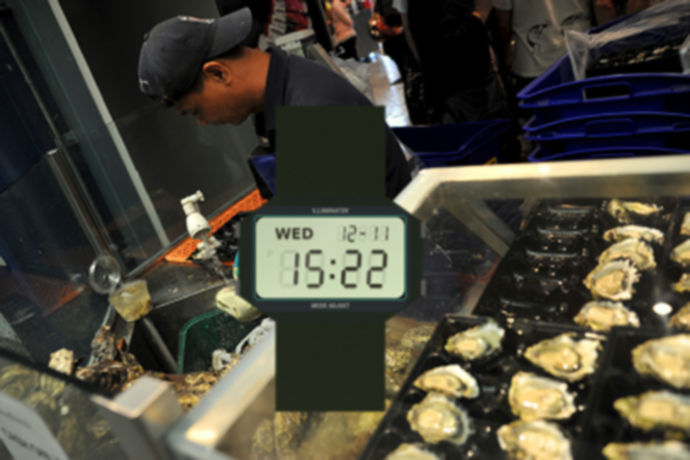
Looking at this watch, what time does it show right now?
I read 15:22
